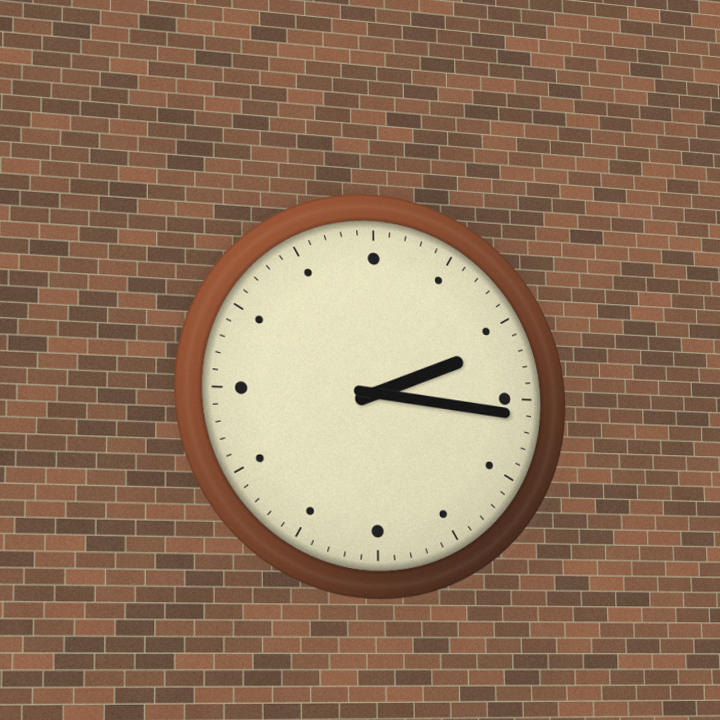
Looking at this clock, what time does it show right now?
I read 2:16
